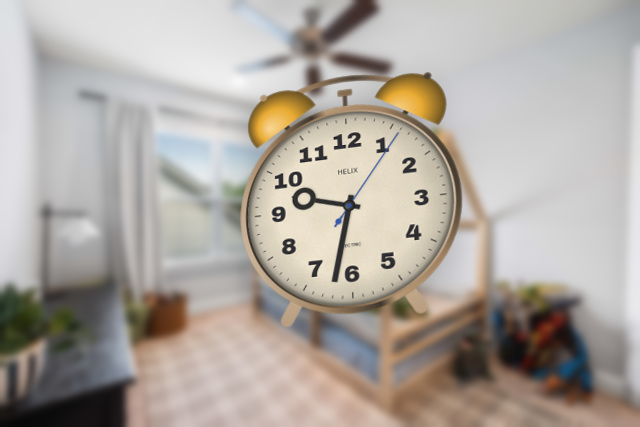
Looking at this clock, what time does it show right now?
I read 9:32:06
